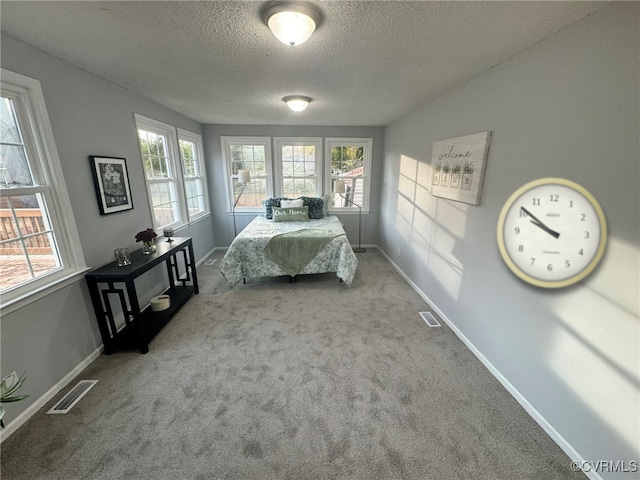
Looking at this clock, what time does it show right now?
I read 9:51
